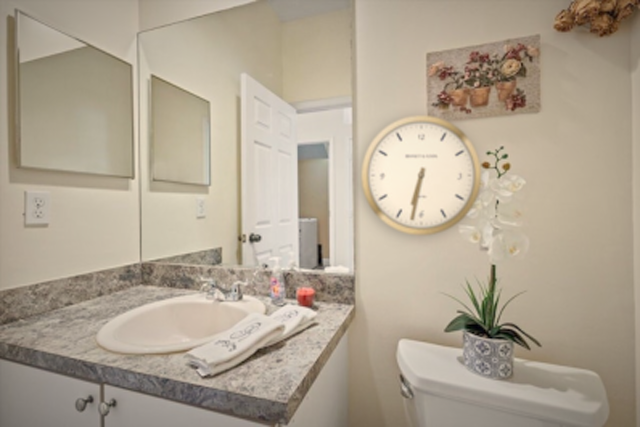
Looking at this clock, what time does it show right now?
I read 6:32
